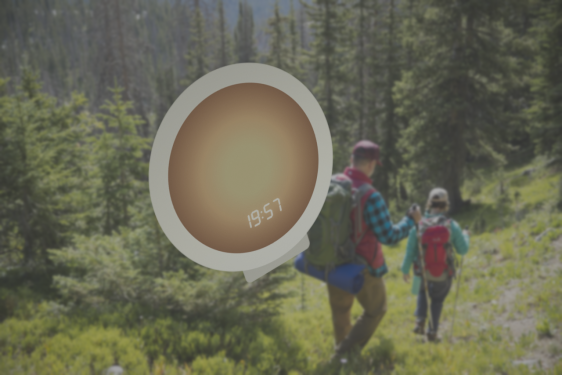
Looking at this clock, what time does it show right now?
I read 19:57
